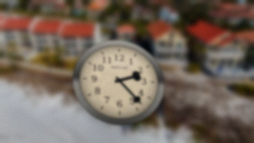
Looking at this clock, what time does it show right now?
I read 2:23
